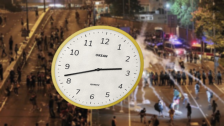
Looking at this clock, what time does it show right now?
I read 2:42
